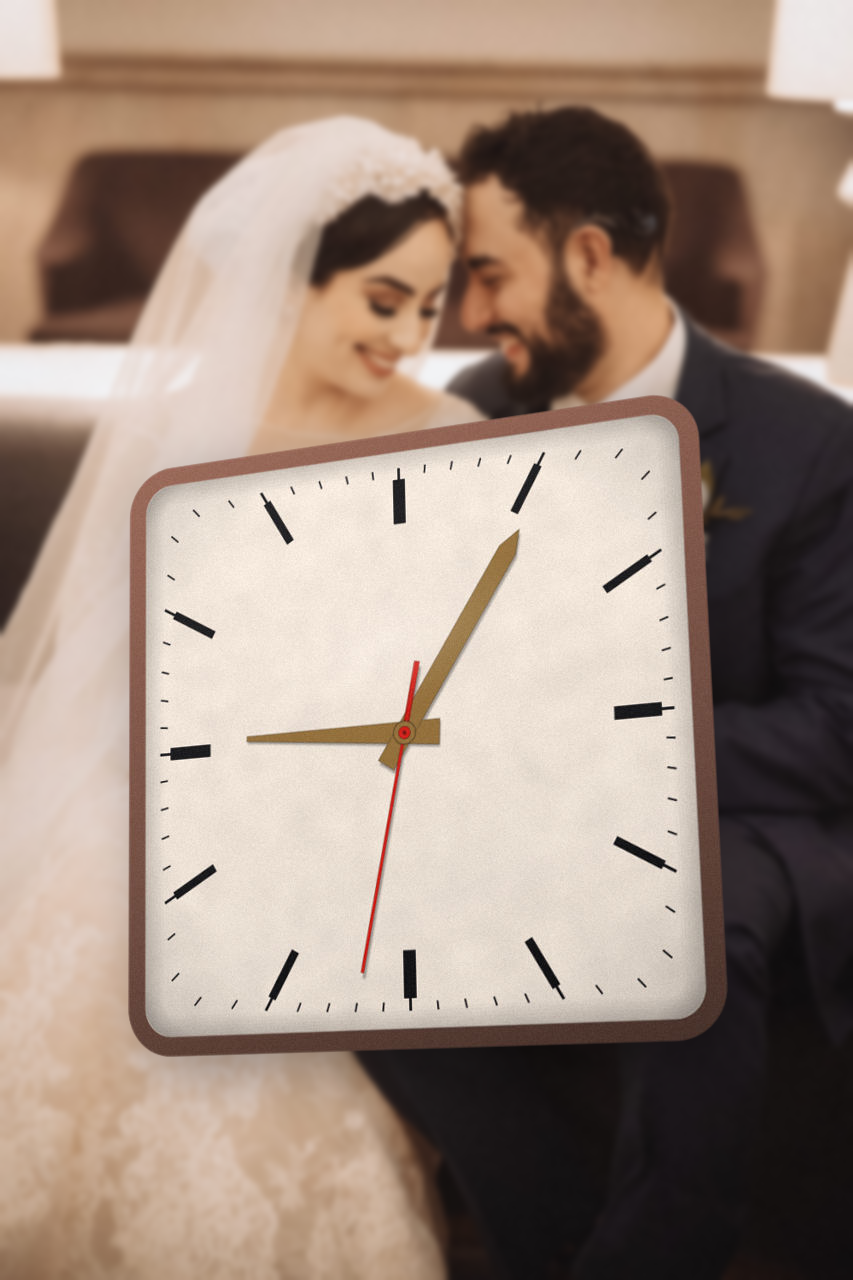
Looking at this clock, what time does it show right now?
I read 9:05:32
